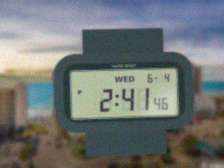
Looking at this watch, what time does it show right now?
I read 2:41:46
